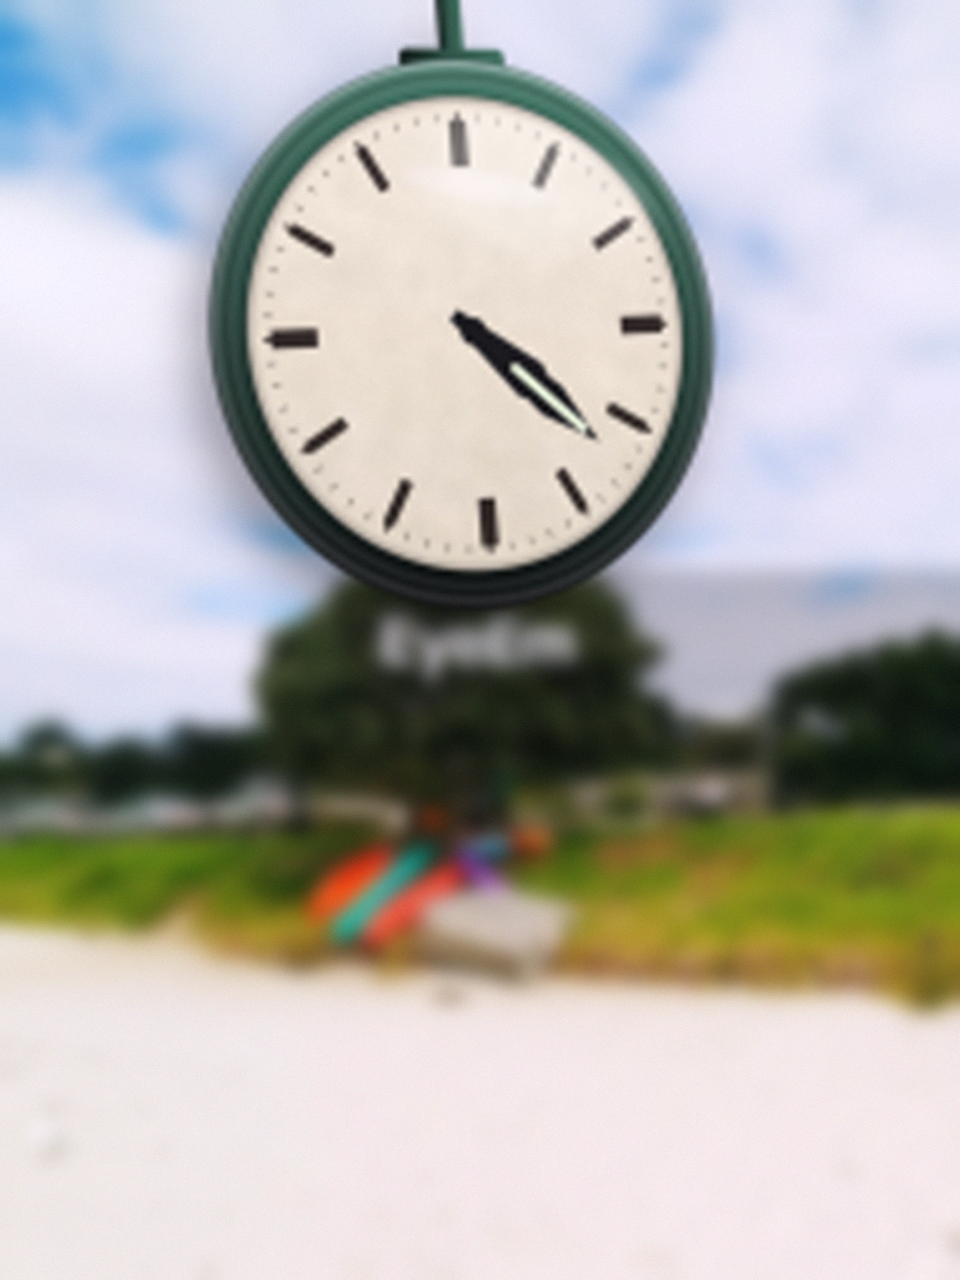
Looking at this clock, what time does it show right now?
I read 4:22
